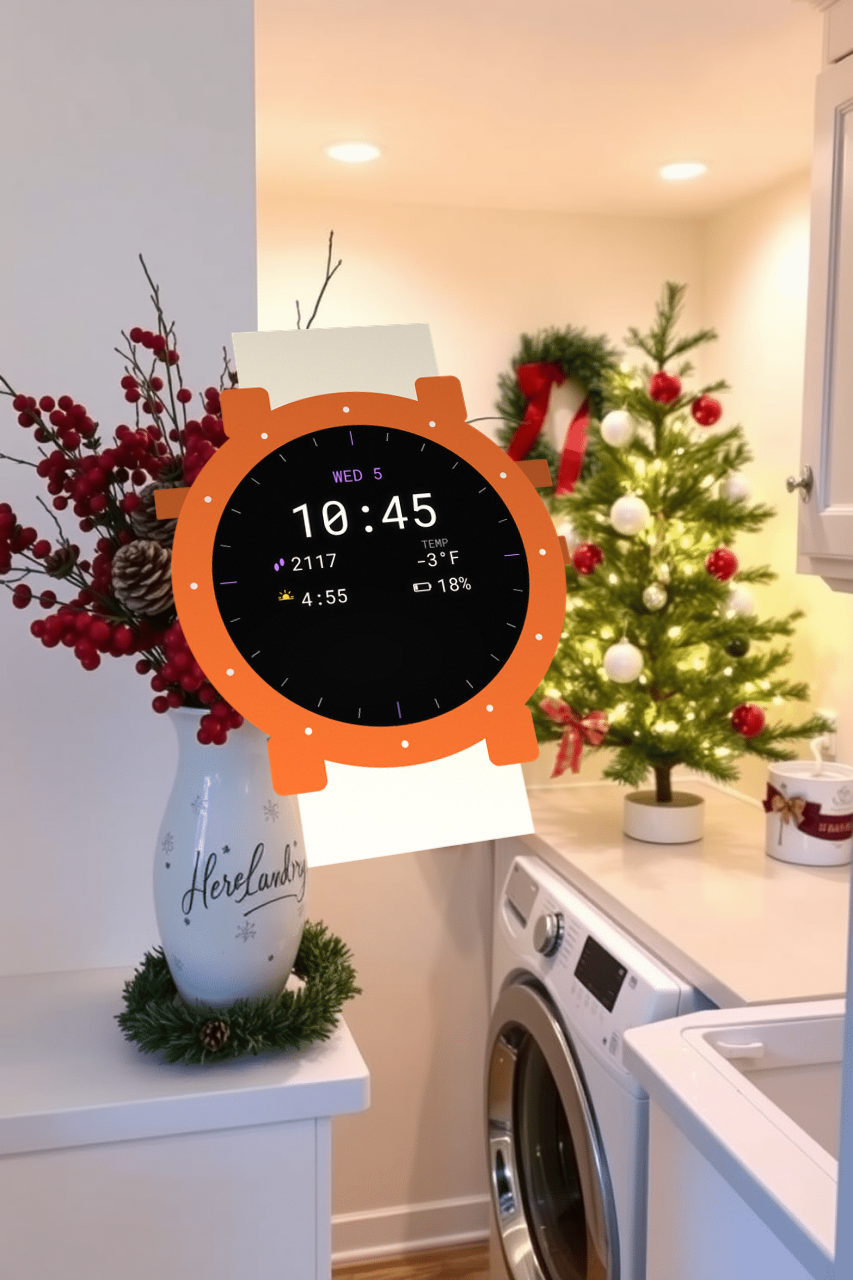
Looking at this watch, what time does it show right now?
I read 10:45
